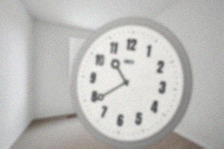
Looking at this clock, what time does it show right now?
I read 10:39
